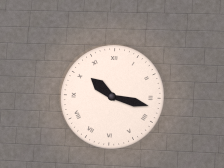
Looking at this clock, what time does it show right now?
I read 10:17
